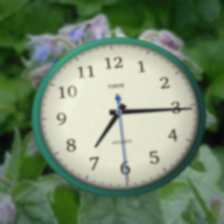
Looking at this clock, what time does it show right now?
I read 7:15:30
